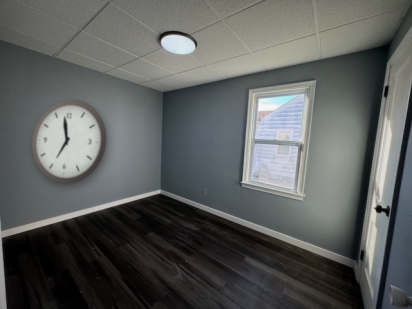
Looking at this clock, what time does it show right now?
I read 6:58
